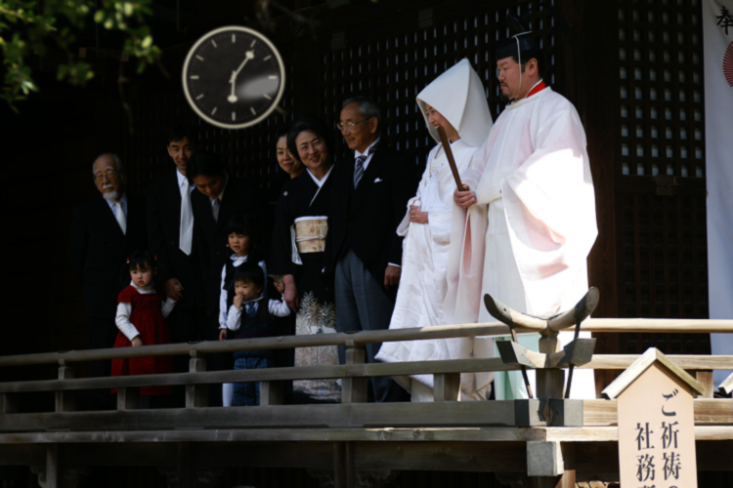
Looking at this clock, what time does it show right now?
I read 6:06
